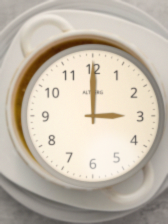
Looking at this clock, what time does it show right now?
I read 3:00
